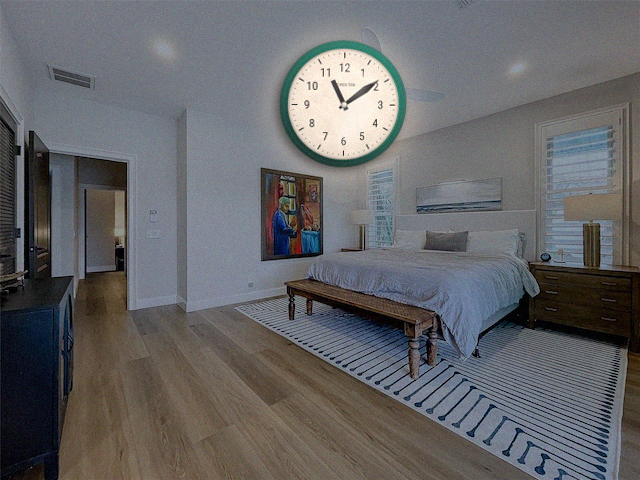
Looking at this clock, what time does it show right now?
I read 11:09
